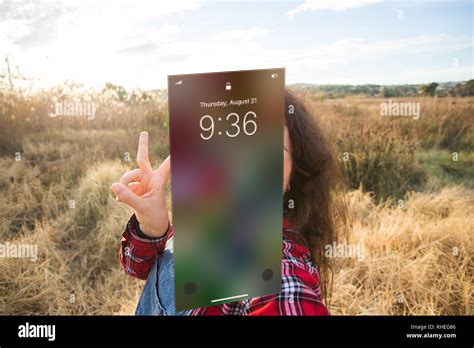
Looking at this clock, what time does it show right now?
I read 9:36
